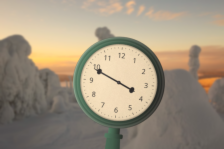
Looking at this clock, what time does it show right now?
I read 3:49
